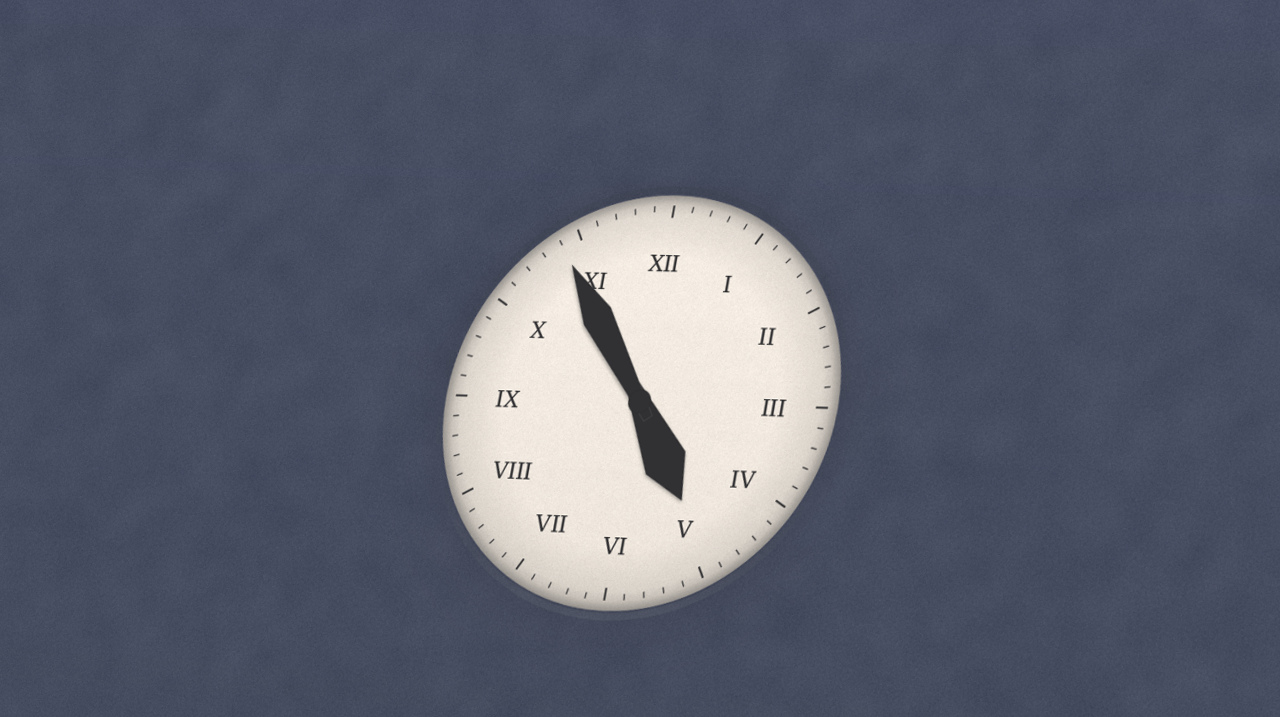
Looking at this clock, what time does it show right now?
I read 4:54
